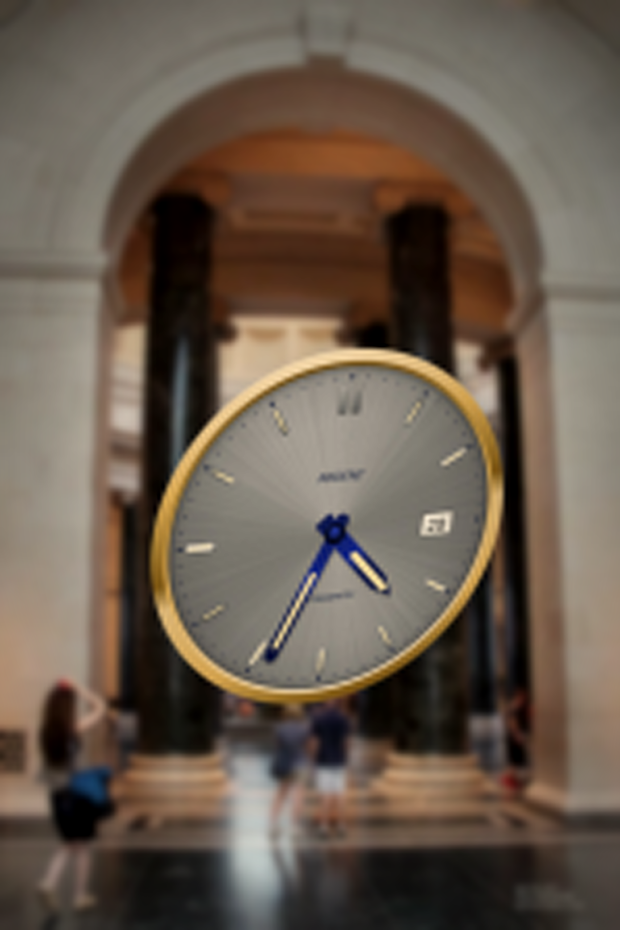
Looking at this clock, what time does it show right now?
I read 4:34
